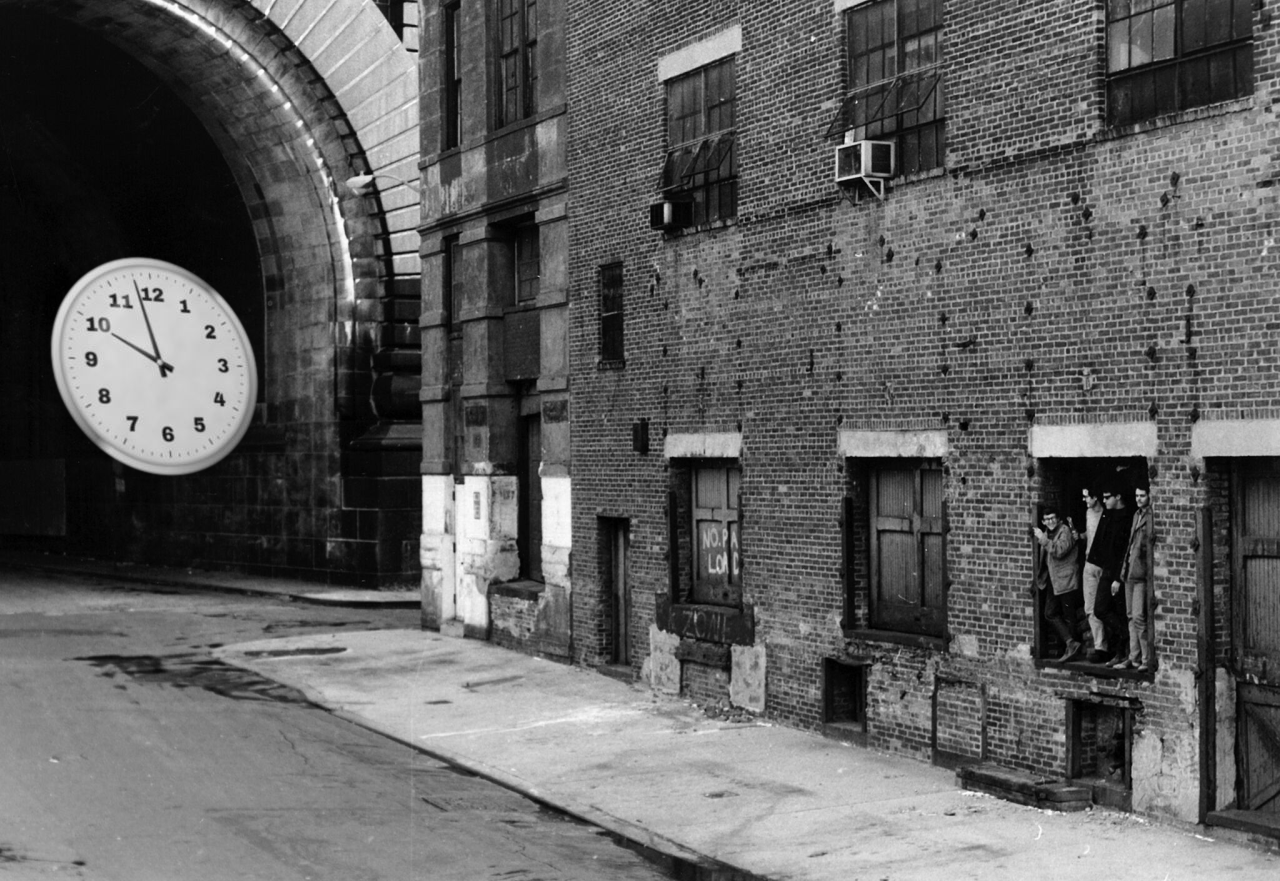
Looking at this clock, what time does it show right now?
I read 9:58
